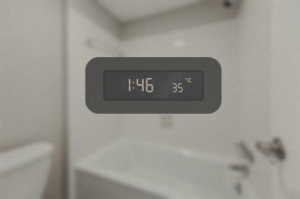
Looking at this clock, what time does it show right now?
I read 1:46
